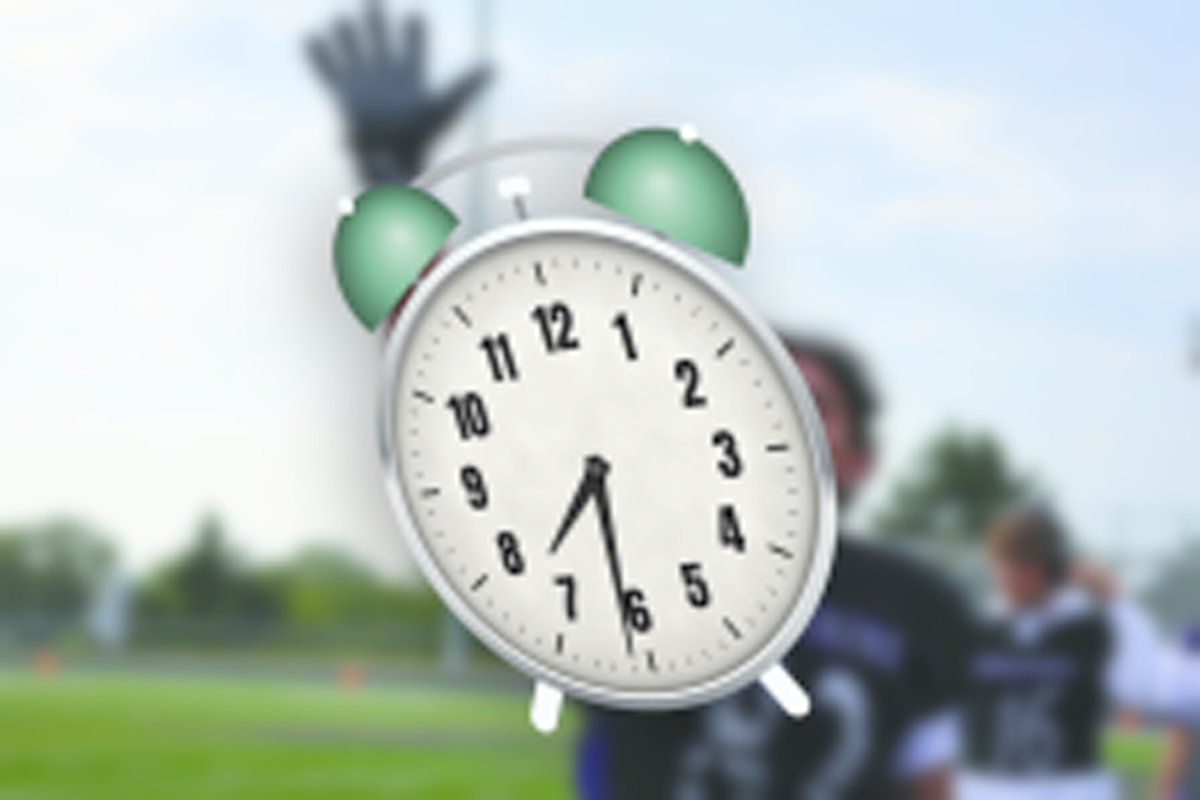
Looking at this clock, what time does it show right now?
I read 7:31
